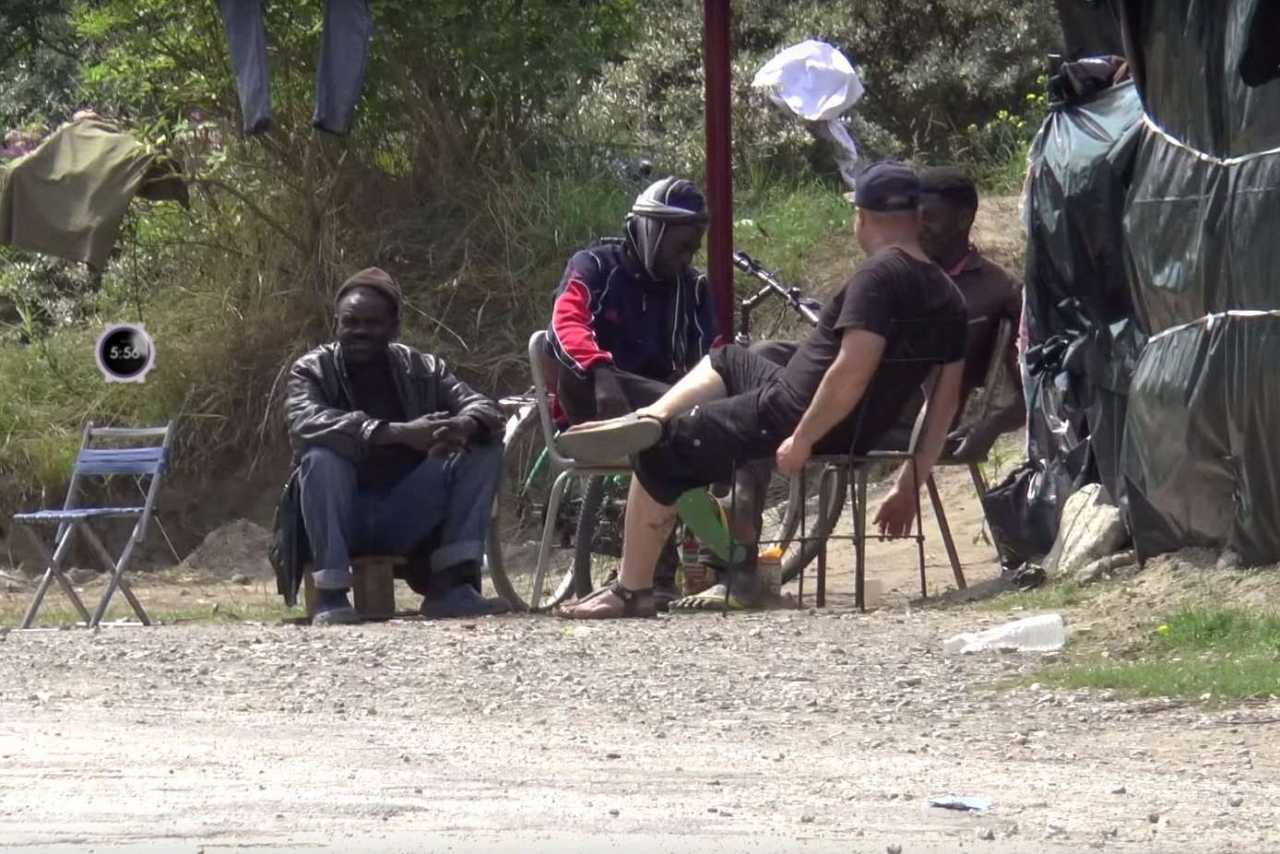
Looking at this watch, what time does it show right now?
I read 5:56
